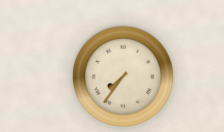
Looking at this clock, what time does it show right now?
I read 7:36
